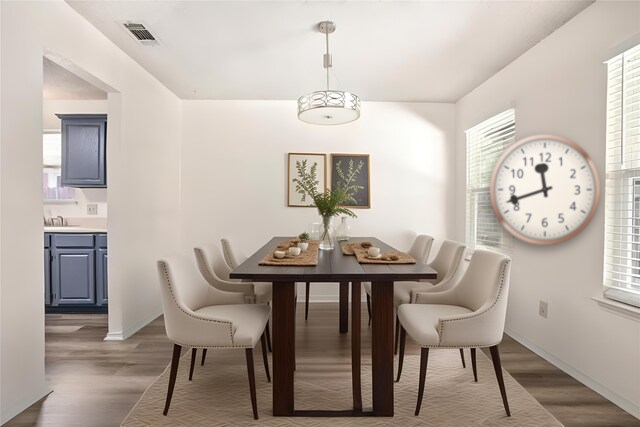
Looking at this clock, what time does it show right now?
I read 11:42
